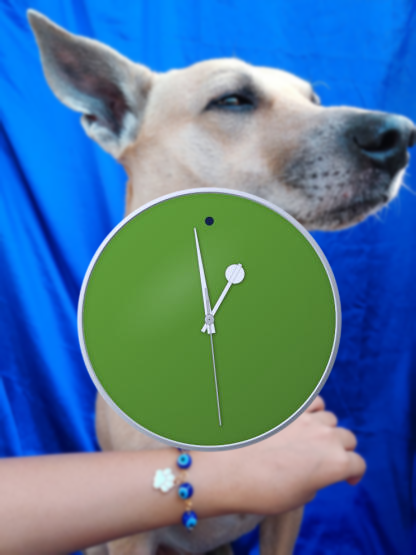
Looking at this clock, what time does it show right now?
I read 12:58:29
